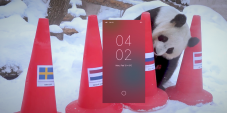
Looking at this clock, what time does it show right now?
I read 4:02
